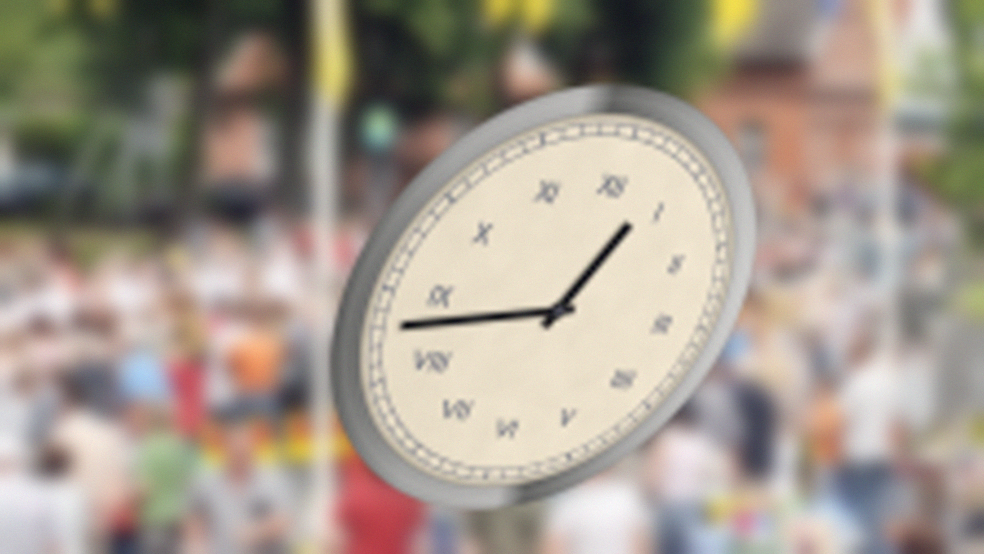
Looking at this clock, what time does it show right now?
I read 12:43
